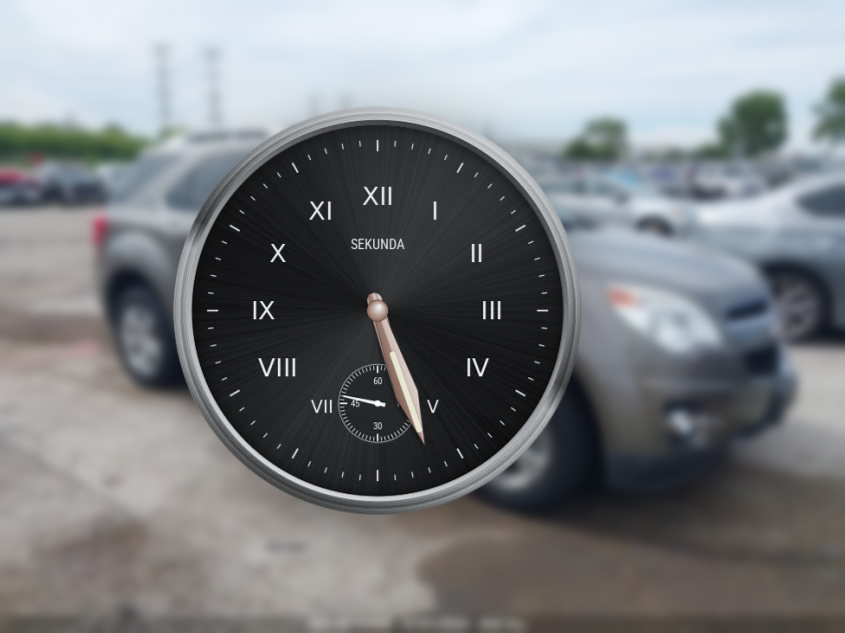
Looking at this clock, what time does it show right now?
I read 5:26:47
